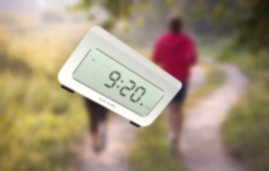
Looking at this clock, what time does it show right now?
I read 9:20
